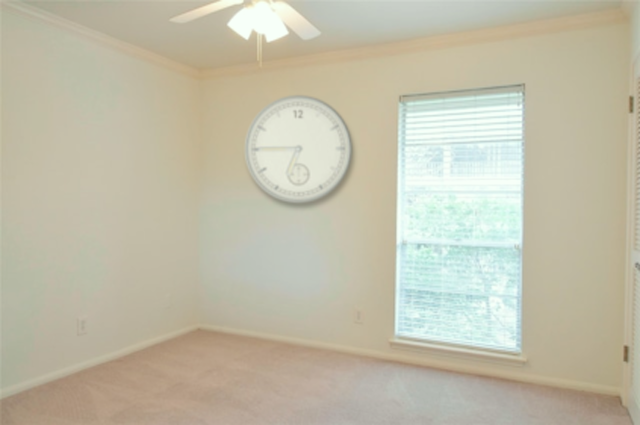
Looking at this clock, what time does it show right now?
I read 6:45
